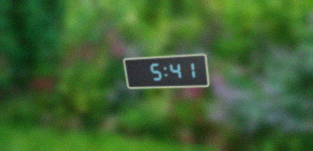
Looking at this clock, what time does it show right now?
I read 5:41
